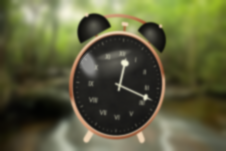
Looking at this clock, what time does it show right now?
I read 12:18
